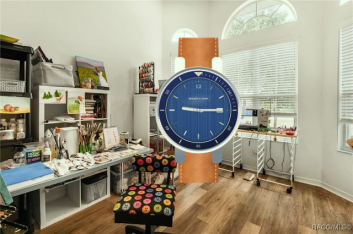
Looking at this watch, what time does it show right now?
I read 9:15
